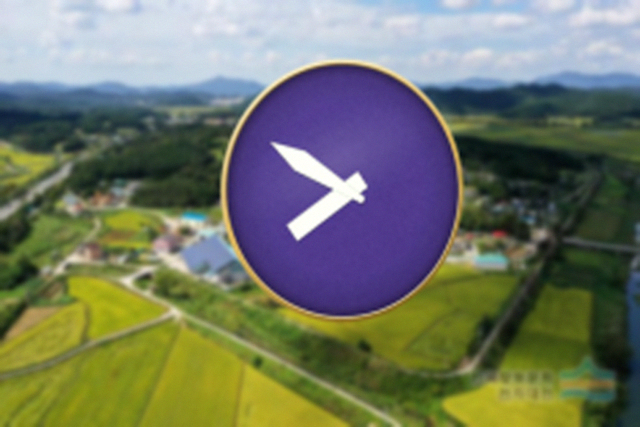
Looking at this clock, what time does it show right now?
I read 7:50
